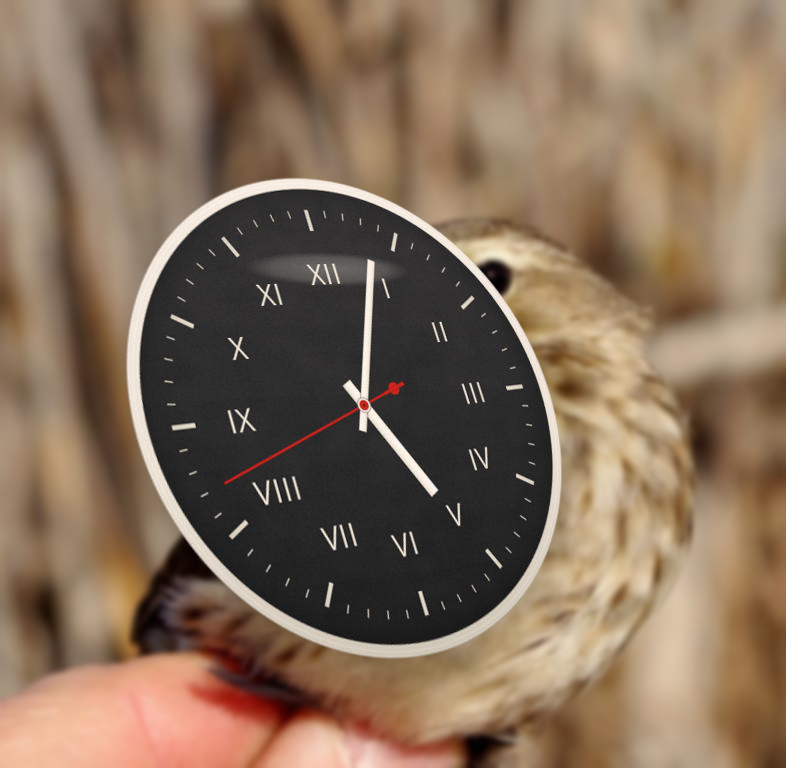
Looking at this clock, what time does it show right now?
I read 5:03:42
